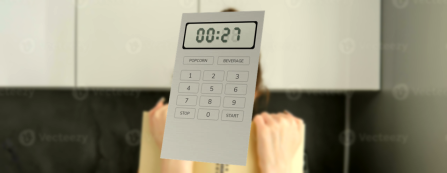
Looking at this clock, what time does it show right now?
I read 0:27
